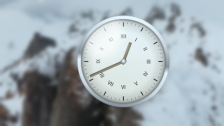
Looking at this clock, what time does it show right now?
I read 12:41
